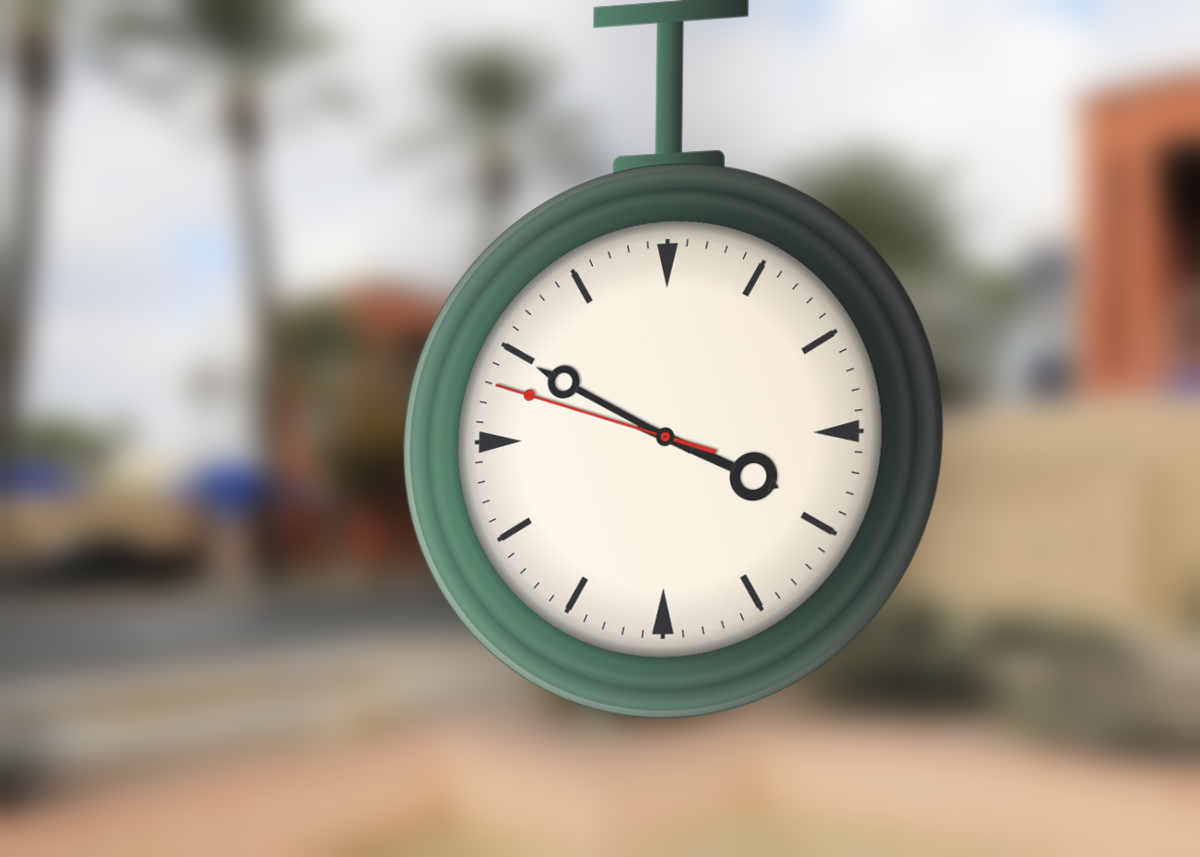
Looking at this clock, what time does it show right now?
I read 3:49:48
